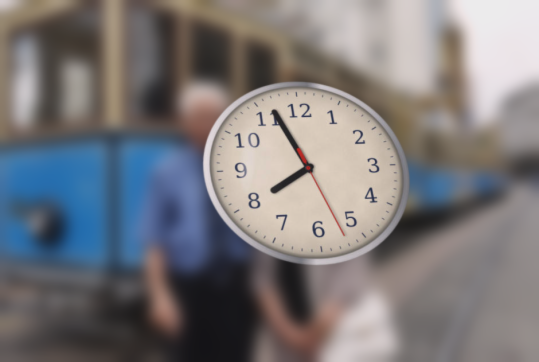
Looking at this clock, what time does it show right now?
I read 7:56:27
